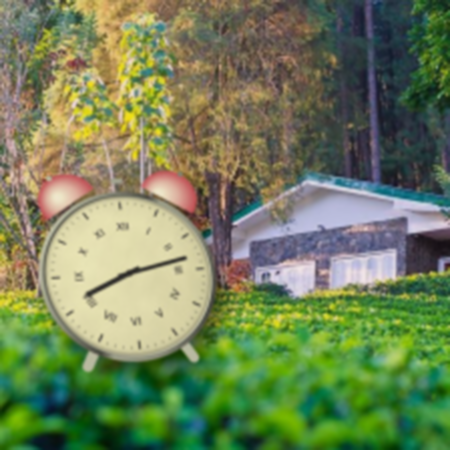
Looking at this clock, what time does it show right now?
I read 8:13
